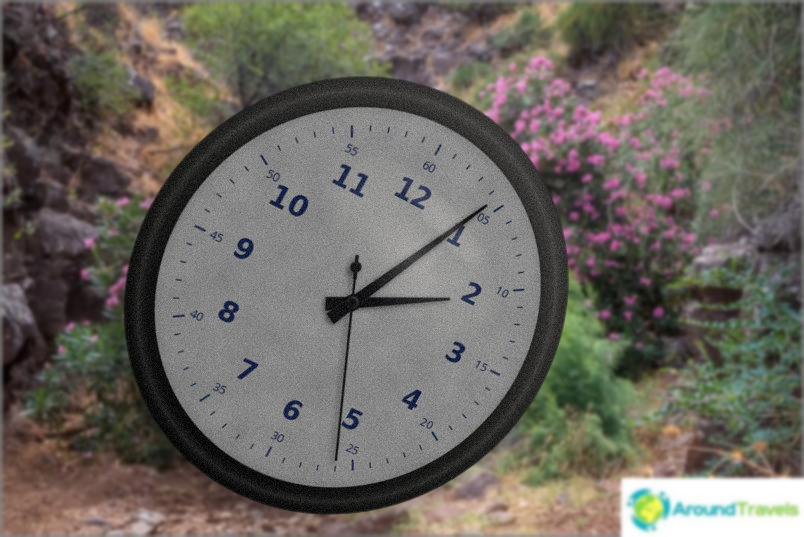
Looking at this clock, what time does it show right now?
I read 2:04:26
